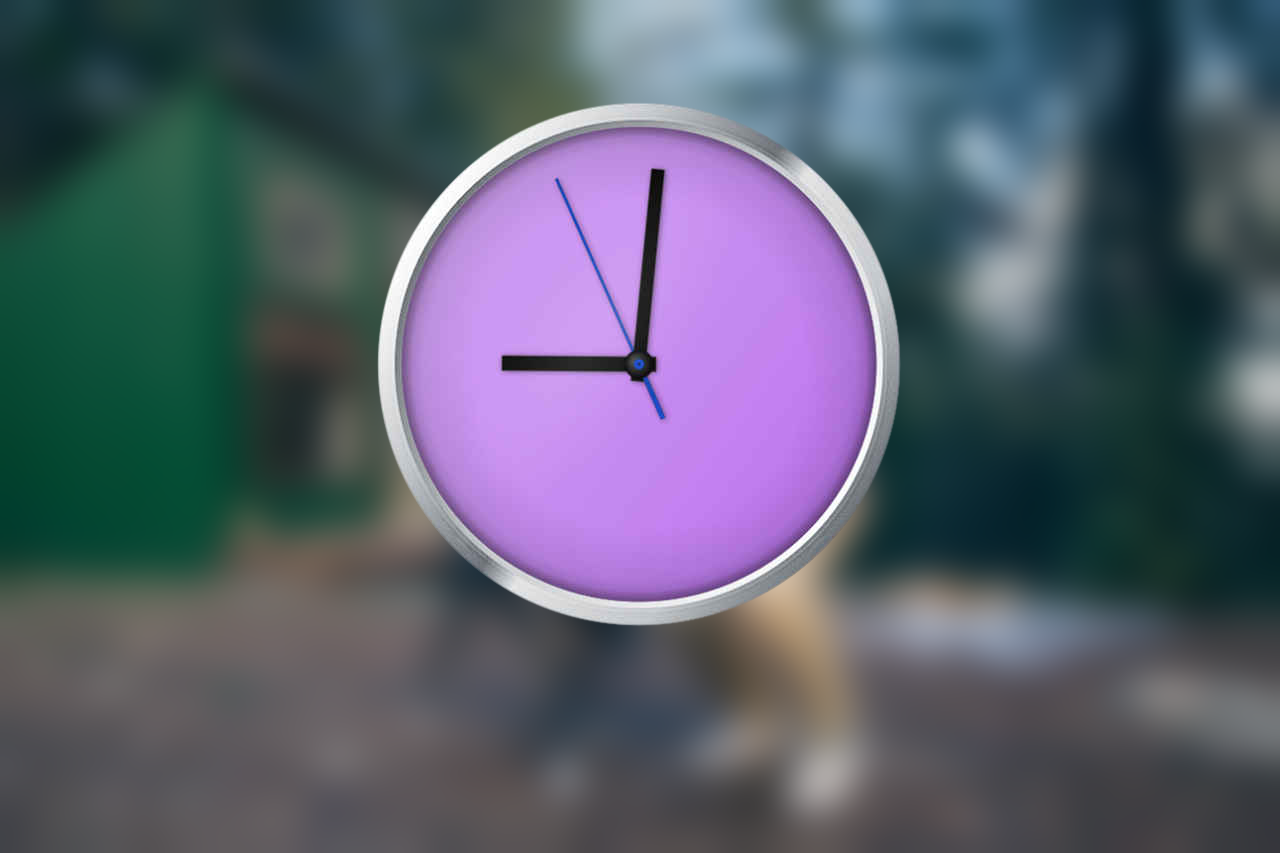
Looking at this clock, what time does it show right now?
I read 9:00:56
